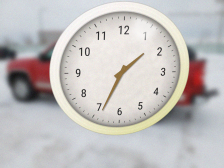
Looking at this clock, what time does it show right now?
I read 1:34
